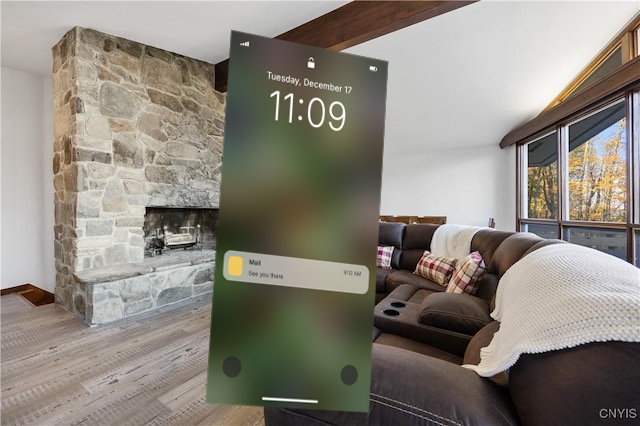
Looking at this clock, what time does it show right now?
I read 11:09
